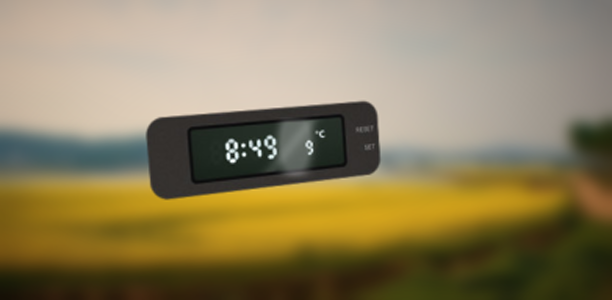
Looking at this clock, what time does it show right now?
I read 8:49
